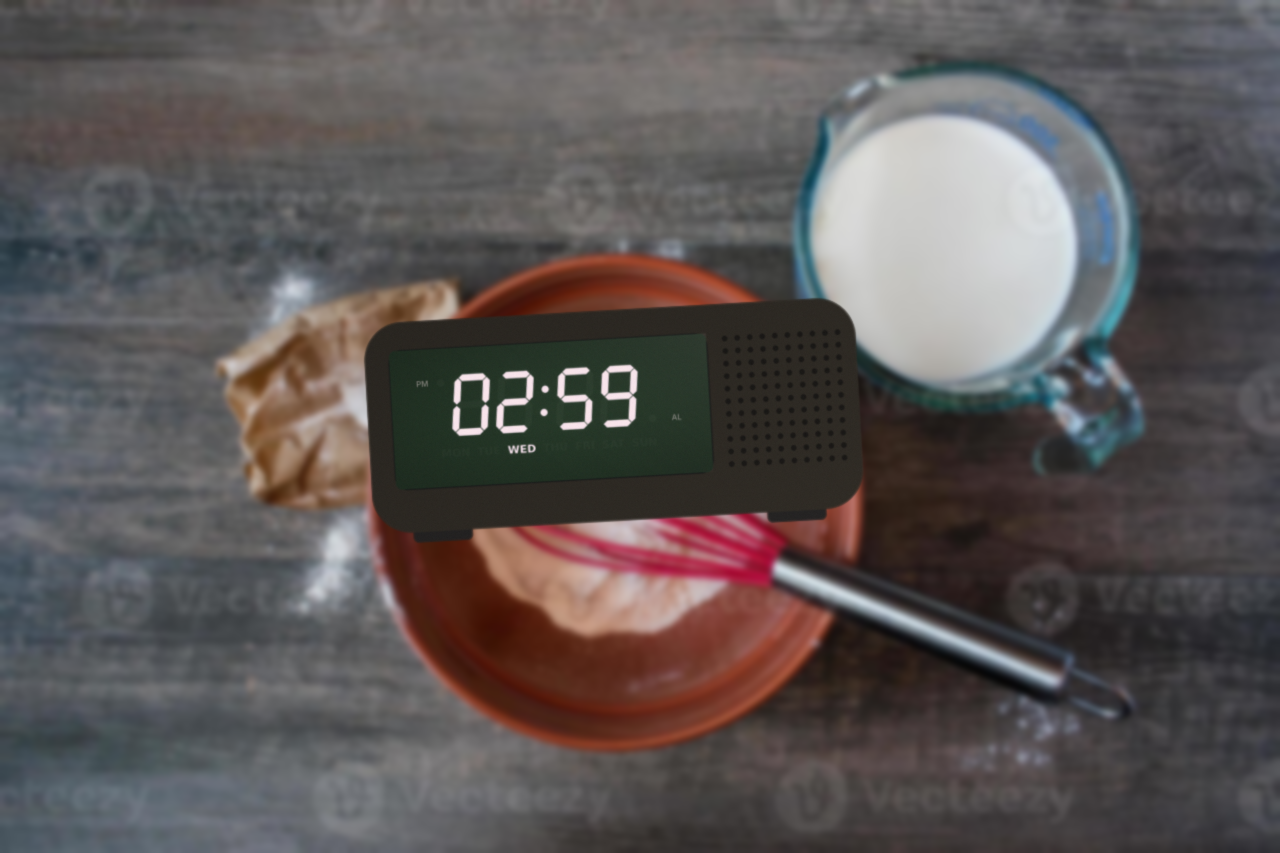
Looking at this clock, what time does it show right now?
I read 2:59
